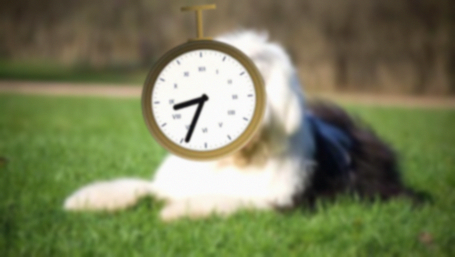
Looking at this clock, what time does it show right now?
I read 8:34
